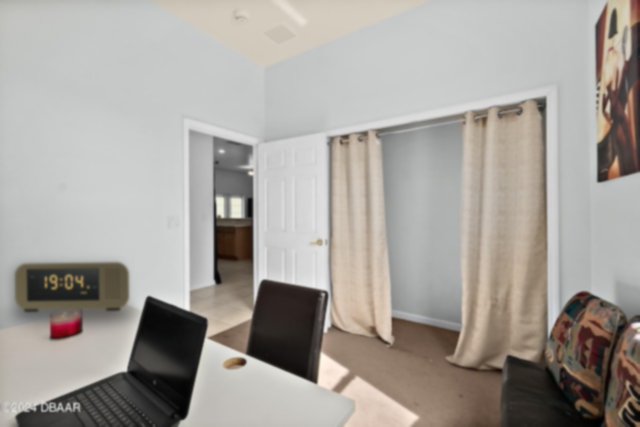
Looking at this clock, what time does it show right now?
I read 19:04
